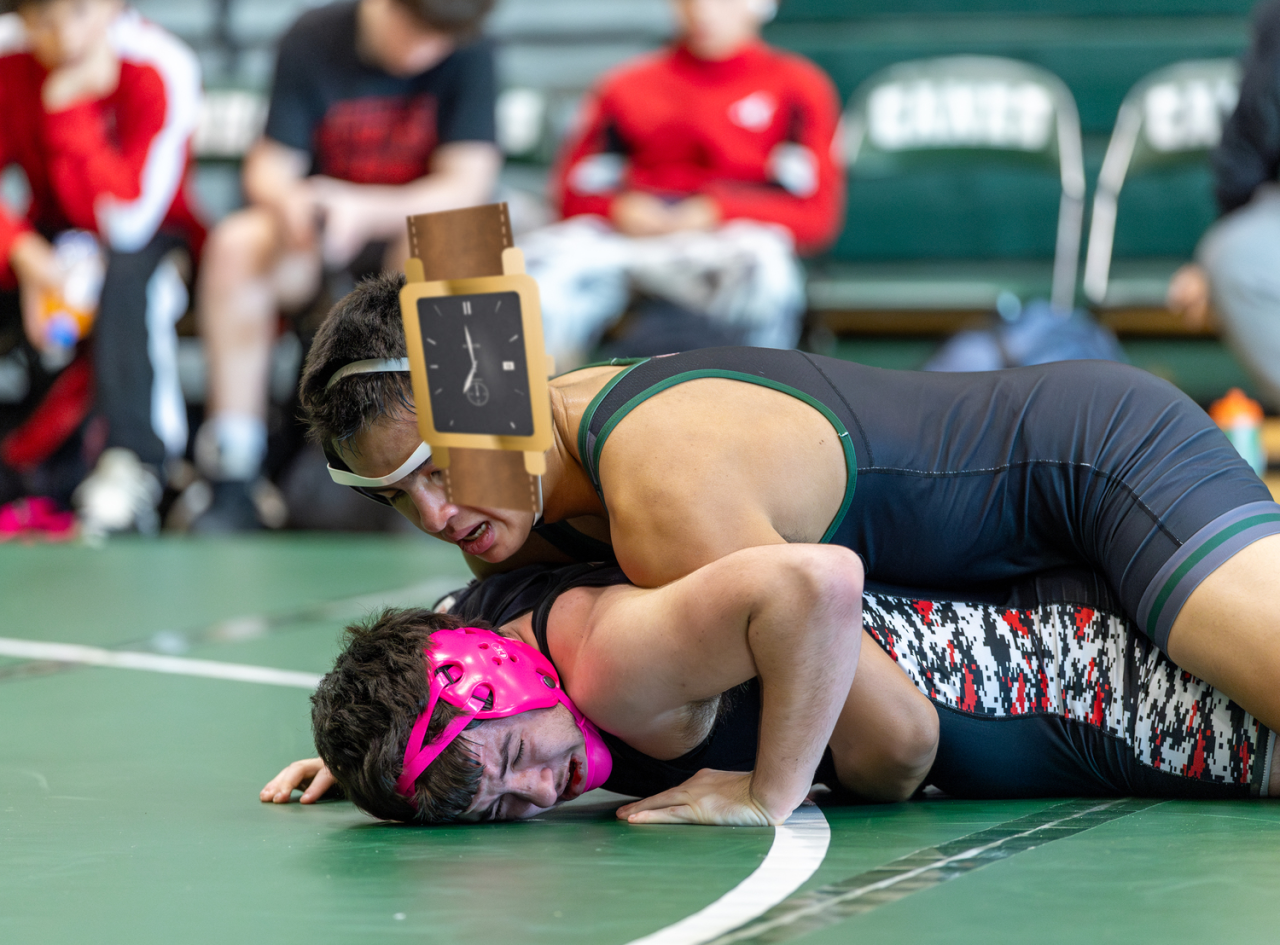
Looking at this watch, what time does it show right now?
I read 6:59
